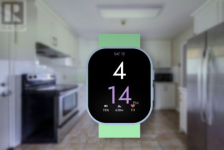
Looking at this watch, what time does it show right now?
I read 4:14
